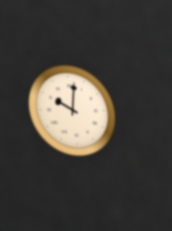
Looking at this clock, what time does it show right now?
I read 10:02
